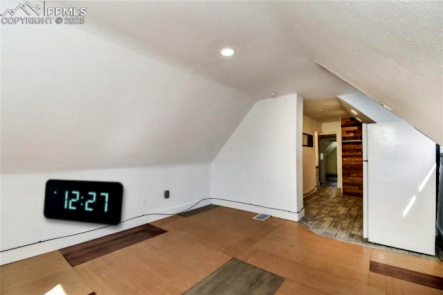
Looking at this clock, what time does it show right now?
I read 12:27
